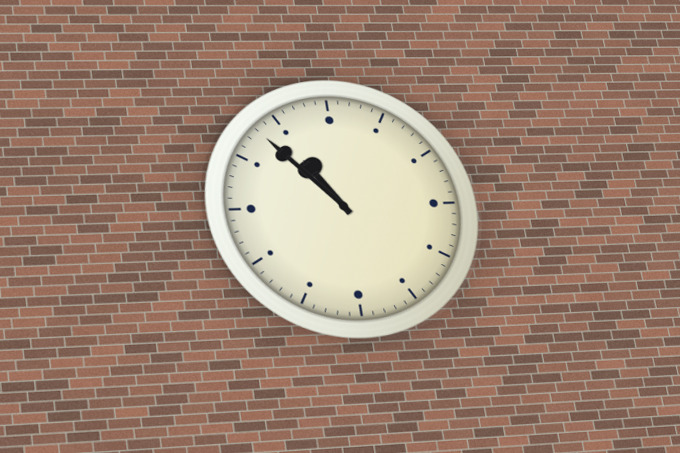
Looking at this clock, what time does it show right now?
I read 10:53
